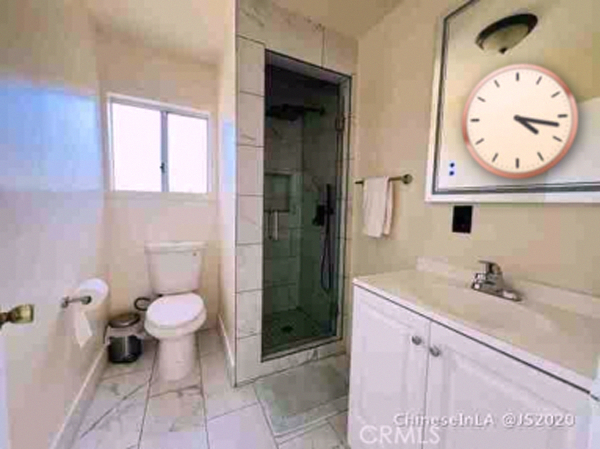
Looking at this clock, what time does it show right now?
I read 4:17
